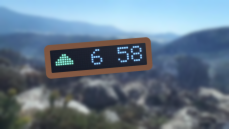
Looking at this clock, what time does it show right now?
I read 6:58
